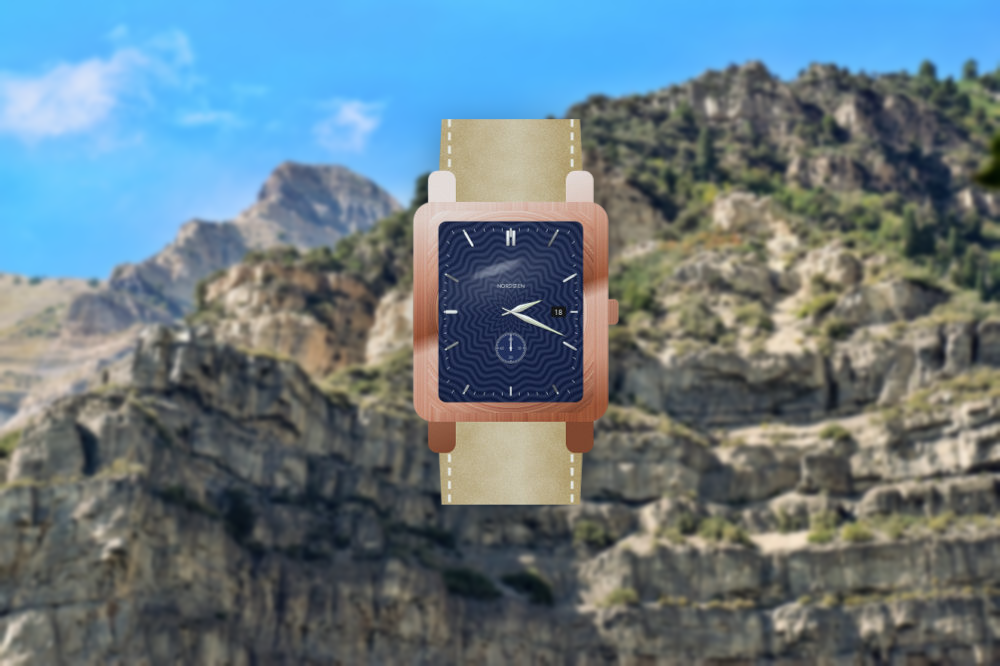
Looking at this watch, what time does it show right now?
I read 2:19
